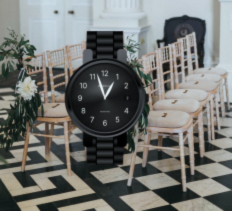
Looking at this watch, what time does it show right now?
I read 12:57
